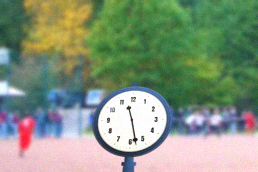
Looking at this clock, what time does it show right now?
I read 11:28
